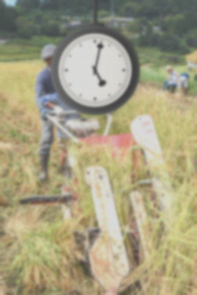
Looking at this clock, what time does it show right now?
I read 5:02
